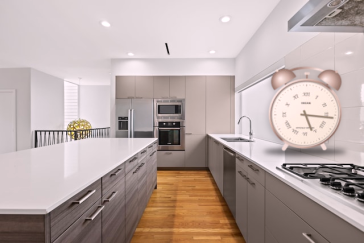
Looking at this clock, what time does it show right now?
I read 5:16
